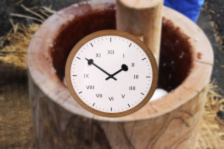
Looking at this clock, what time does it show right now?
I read 1:51
